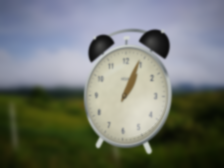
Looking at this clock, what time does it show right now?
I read 1:04
